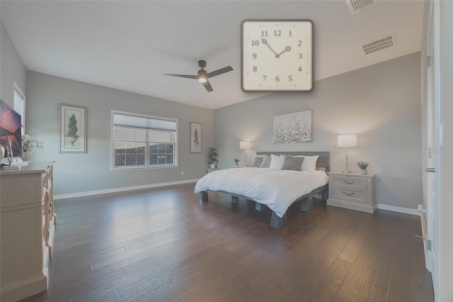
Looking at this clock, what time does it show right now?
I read 1:53
